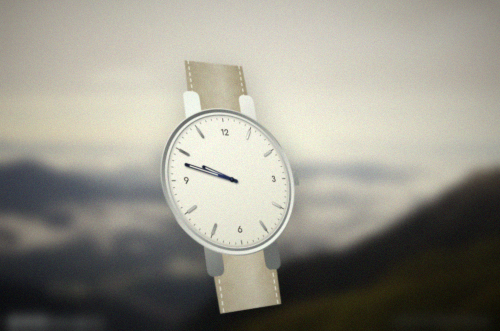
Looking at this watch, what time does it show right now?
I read 9:48
